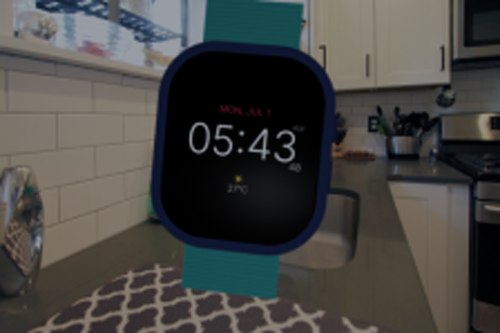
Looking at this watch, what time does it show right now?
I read 5:43
